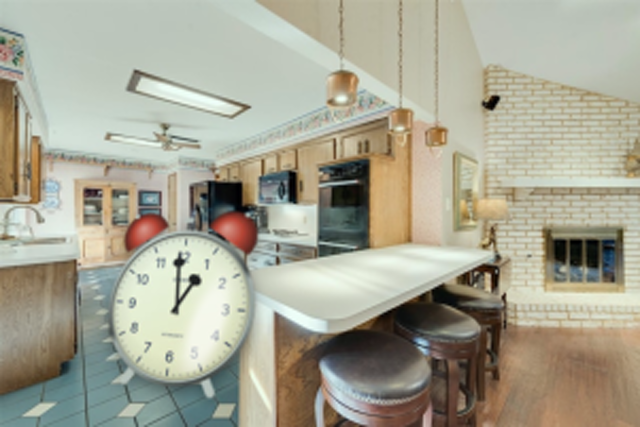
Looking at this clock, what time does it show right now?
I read 12:59
